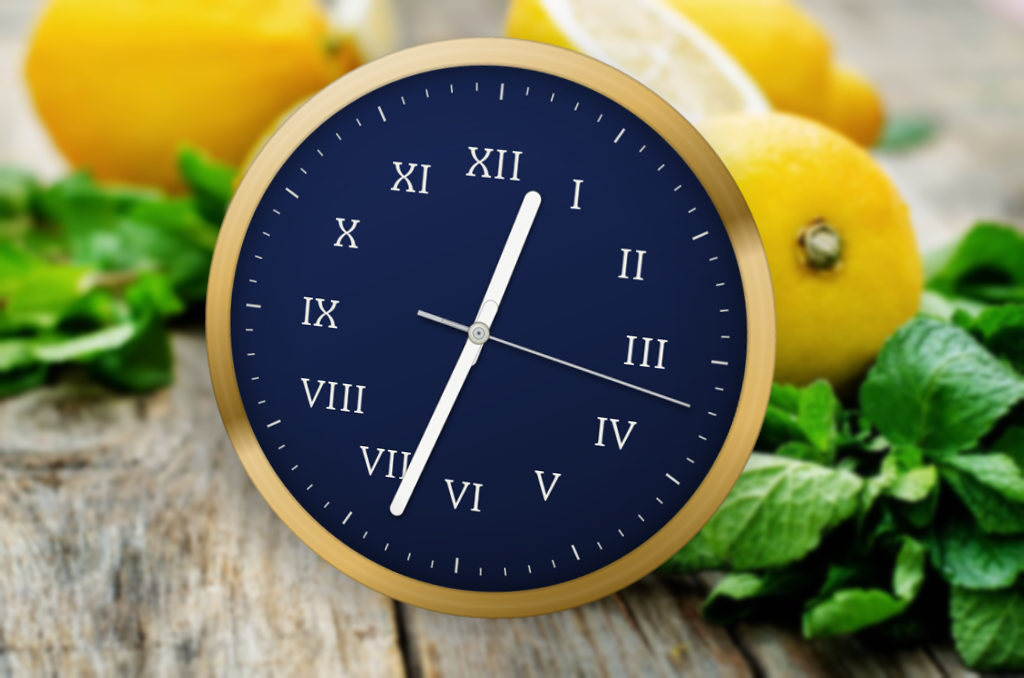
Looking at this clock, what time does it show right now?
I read 12:33:17
